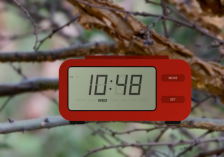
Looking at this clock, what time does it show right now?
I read 10:48
